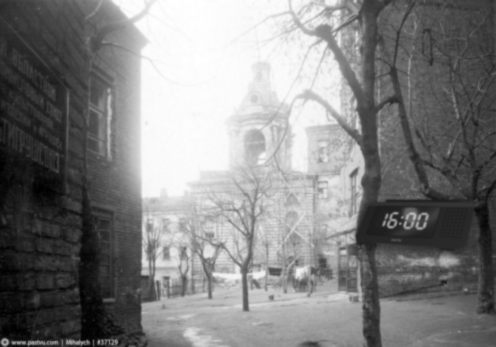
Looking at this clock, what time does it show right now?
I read 16:00
